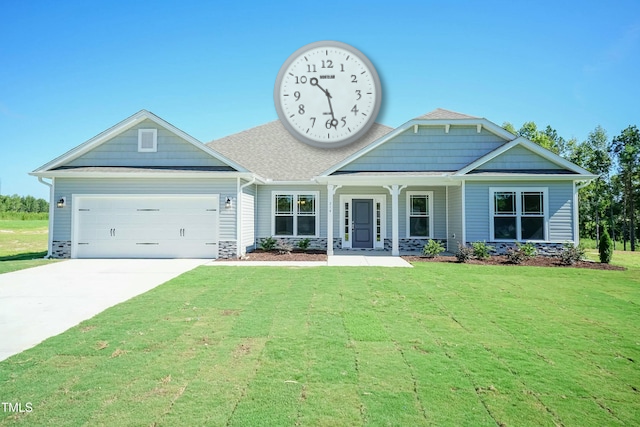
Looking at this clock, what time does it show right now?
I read 10:28
